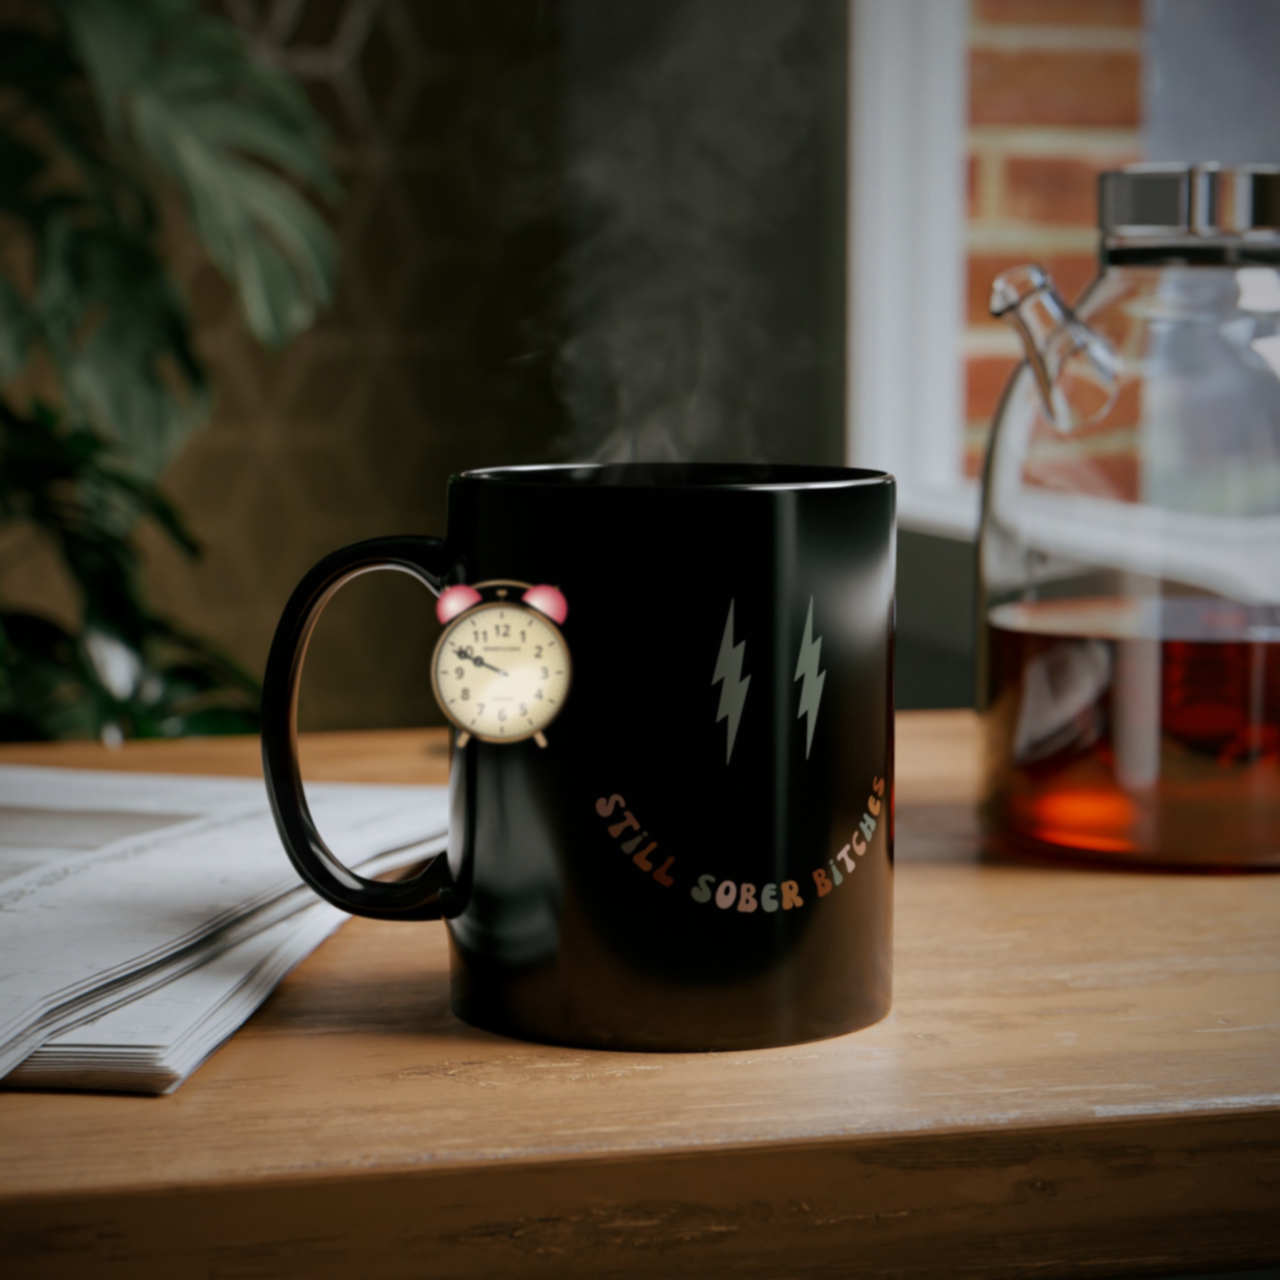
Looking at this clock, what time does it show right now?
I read 9:49
